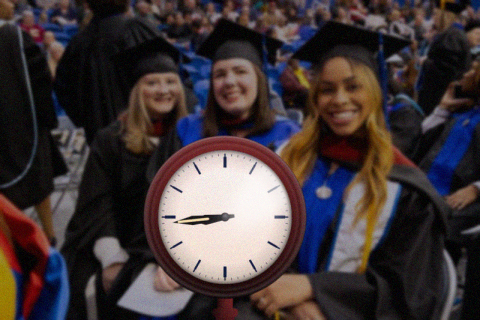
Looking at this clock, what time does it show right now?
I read 8:44
